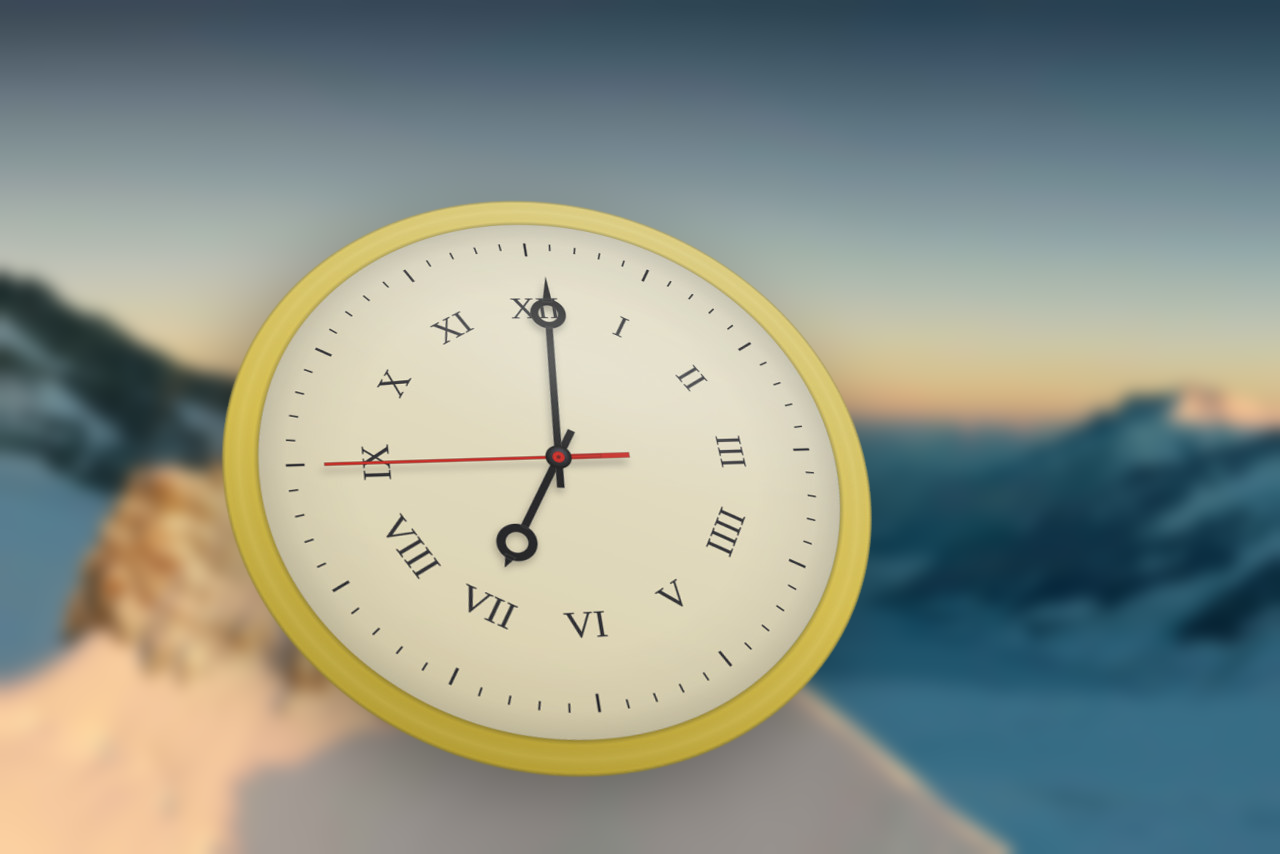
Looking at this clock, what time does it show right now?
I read 7:00:45
